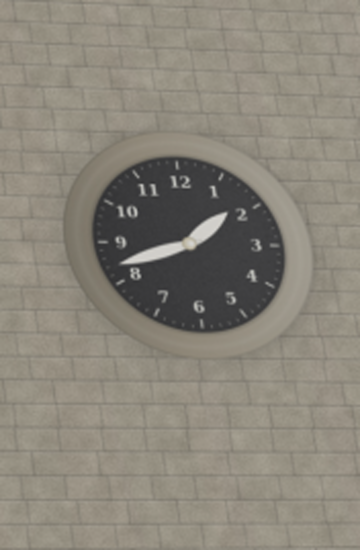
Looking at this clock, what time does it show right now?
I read 1:42
